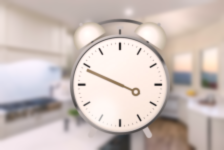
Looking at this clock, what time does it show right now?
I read 3:49
